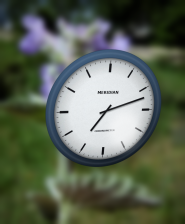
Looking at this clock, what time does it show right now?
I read 7:12
